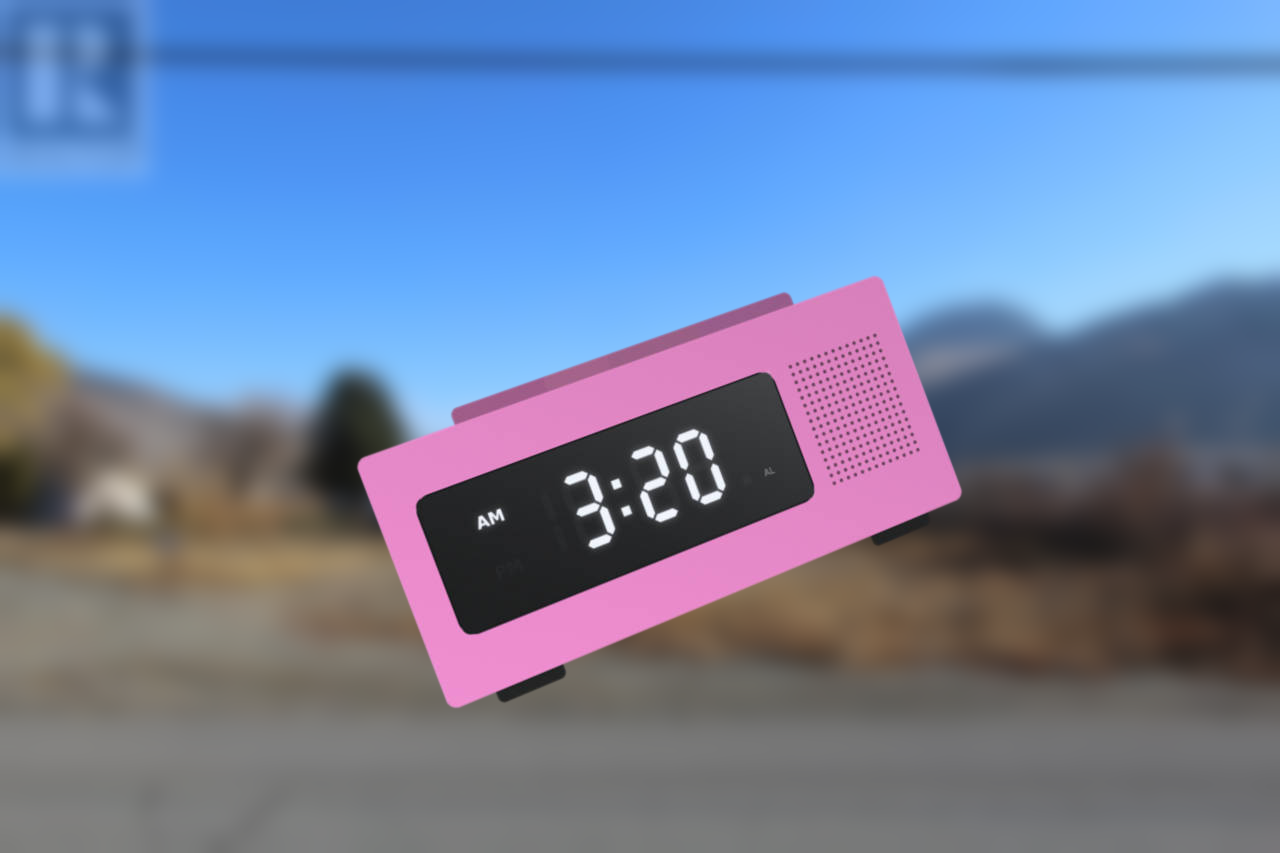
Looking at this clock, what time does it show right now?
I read 3:20
